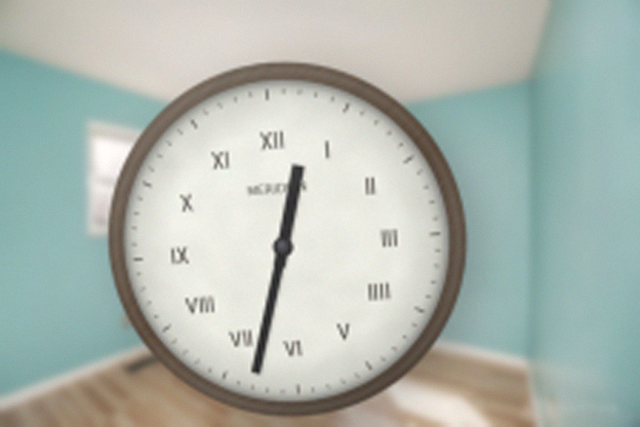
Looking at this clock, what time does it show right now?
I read 12:33
